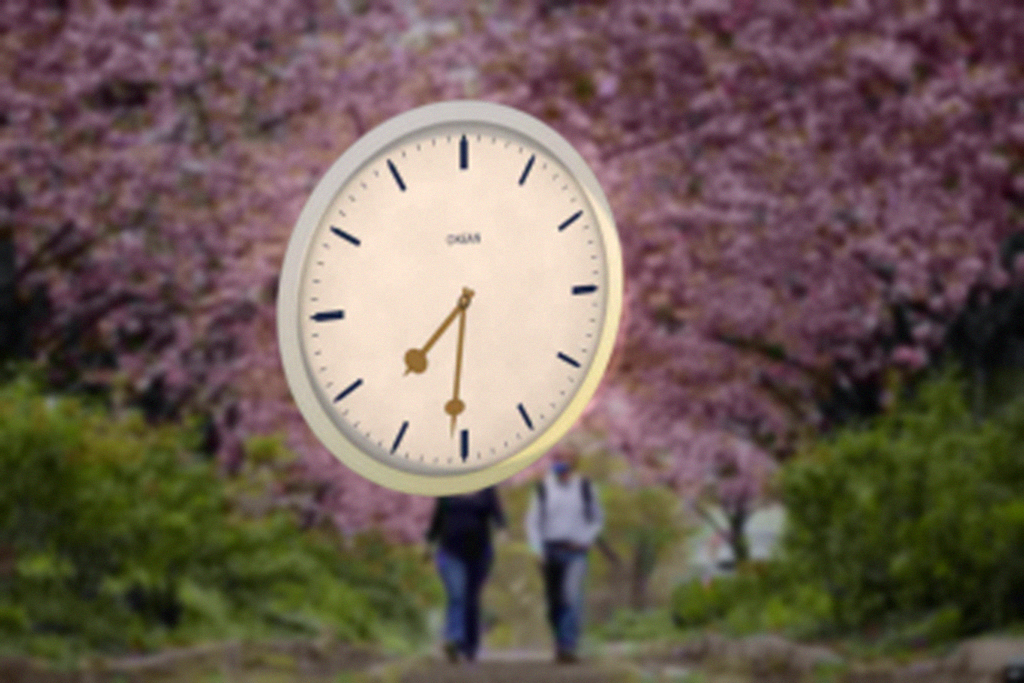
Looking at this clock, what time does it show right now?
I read 7:31
